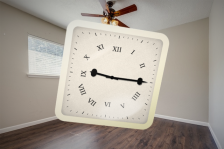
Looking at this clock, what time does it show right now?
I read 9:15
